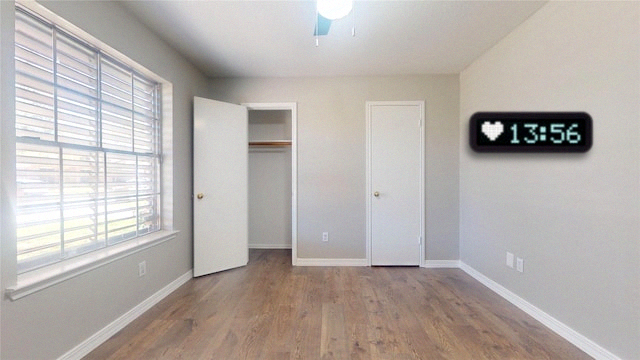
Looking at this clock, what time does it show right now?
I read 13:56
